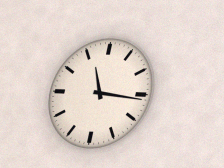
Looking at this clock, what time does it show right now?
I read 11:16
